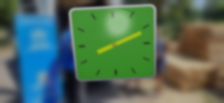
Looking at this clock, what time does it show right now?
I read 8:11
